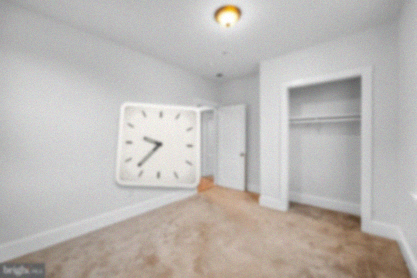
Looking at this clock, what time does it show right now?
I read 9:37
